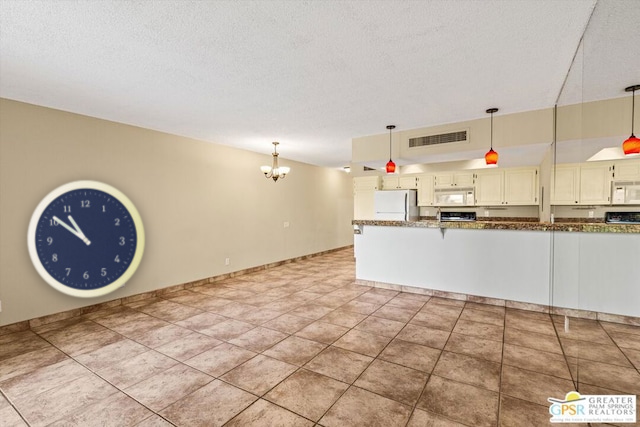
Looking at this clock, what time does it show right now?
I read 10:51
